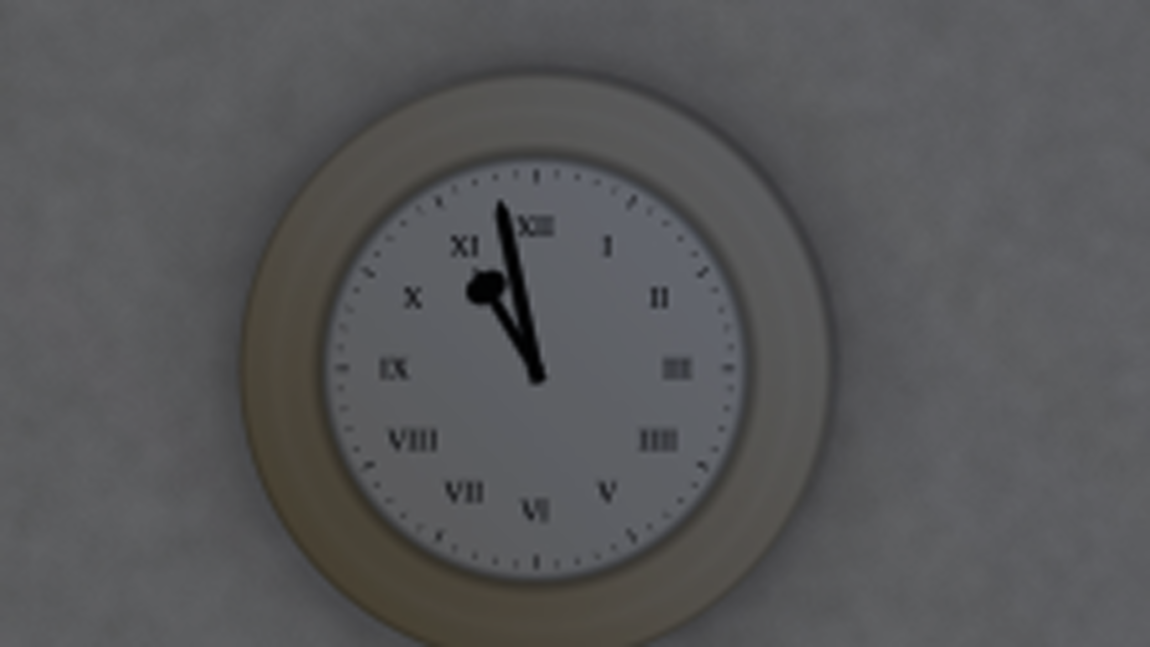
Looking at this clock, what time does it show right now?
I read 10:58
